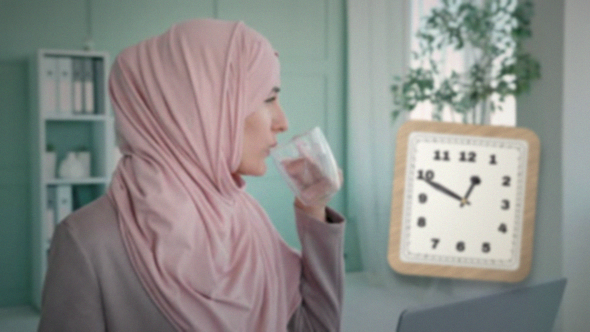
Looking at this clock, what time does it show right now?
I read 12:49
